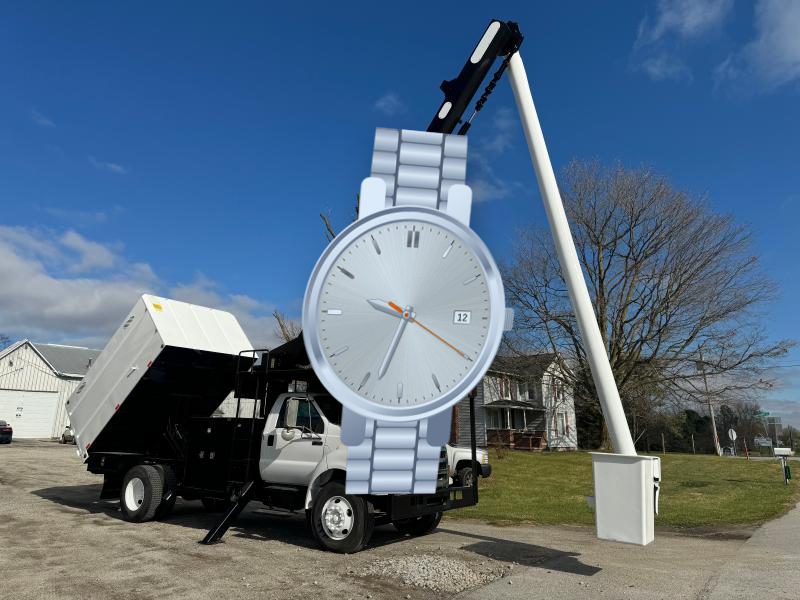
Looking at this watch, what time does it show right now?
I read 9:33:20
